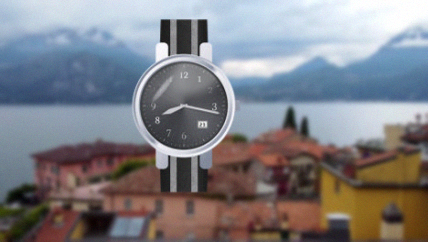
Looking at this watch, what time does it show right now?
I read 8:17
